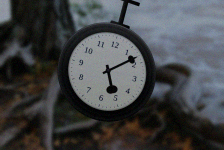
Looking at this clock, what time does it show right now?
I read 5:08
